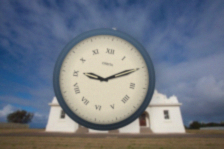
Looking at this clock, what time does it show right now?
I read 9:10
